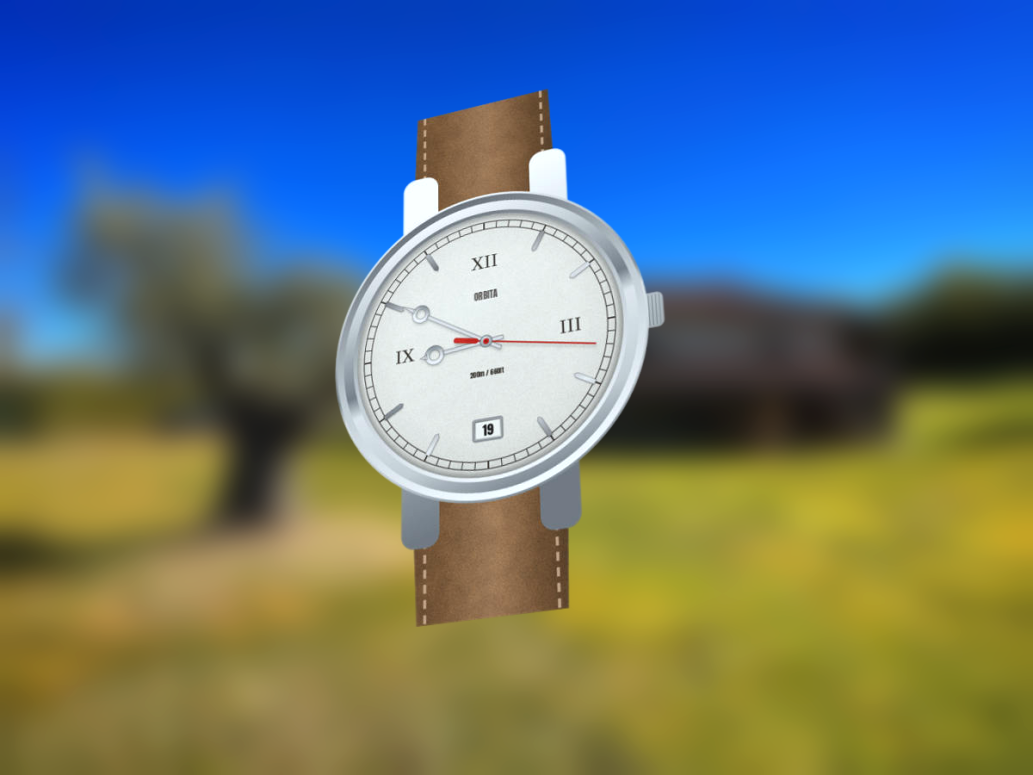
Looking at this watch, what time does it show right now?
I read 8:50:17
